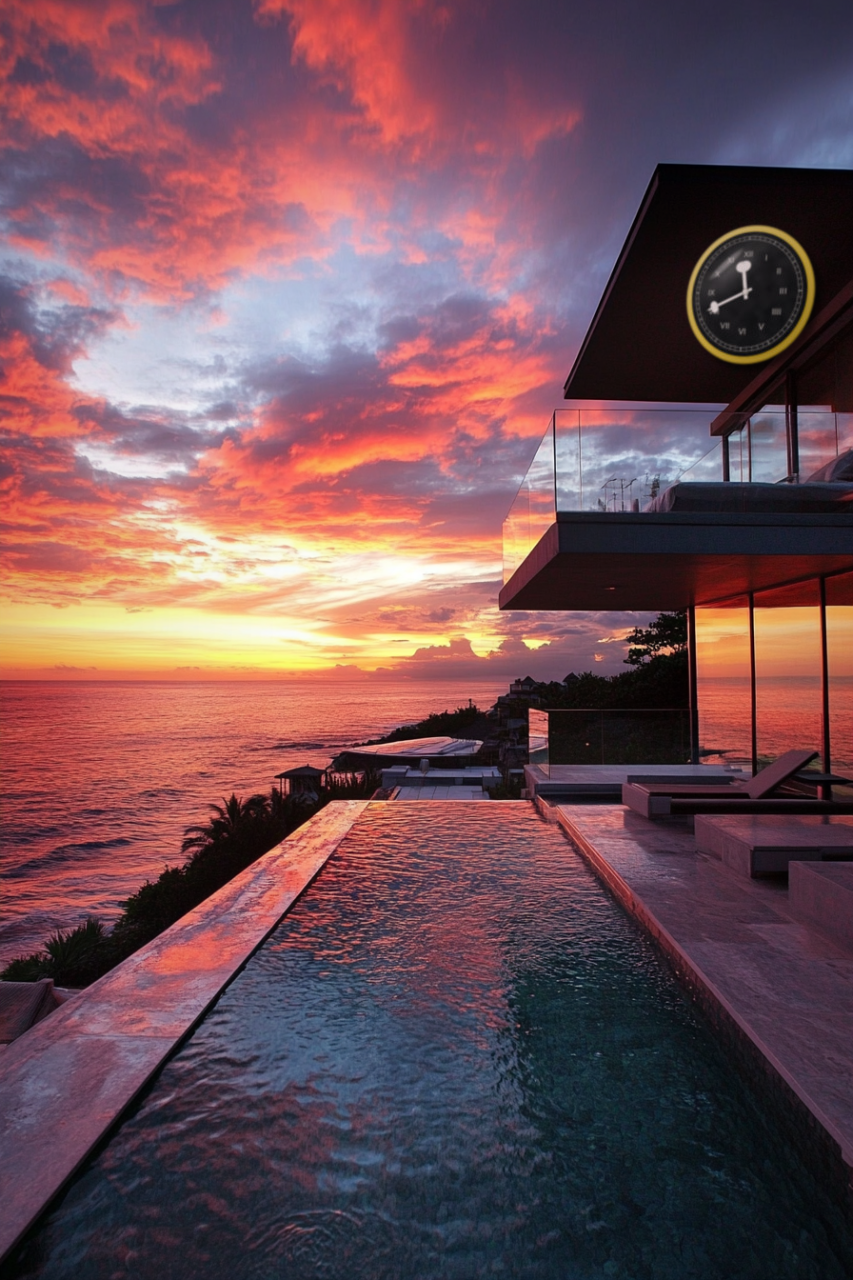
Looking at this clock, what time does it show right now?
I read 11:41
